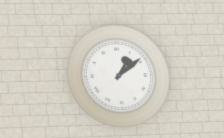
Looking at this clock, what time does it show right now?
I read 1:09
